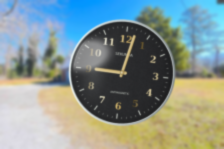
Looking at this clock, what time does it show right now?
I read 9:02
